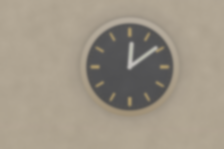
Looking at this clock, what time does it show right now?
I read 12:09
